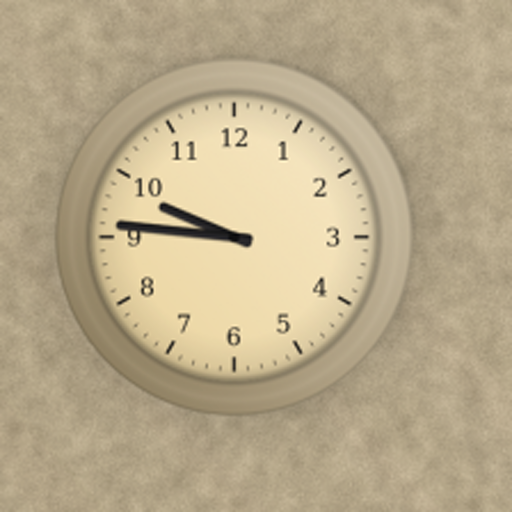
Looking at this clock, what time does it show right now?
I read 9:46
